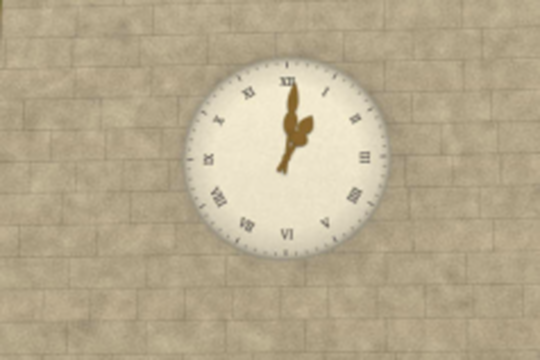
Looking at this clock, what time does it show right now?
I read 1:01
